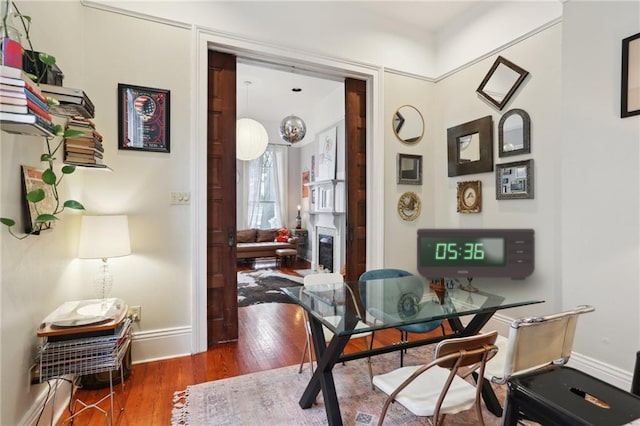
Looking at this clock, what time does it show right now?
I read 5:36
